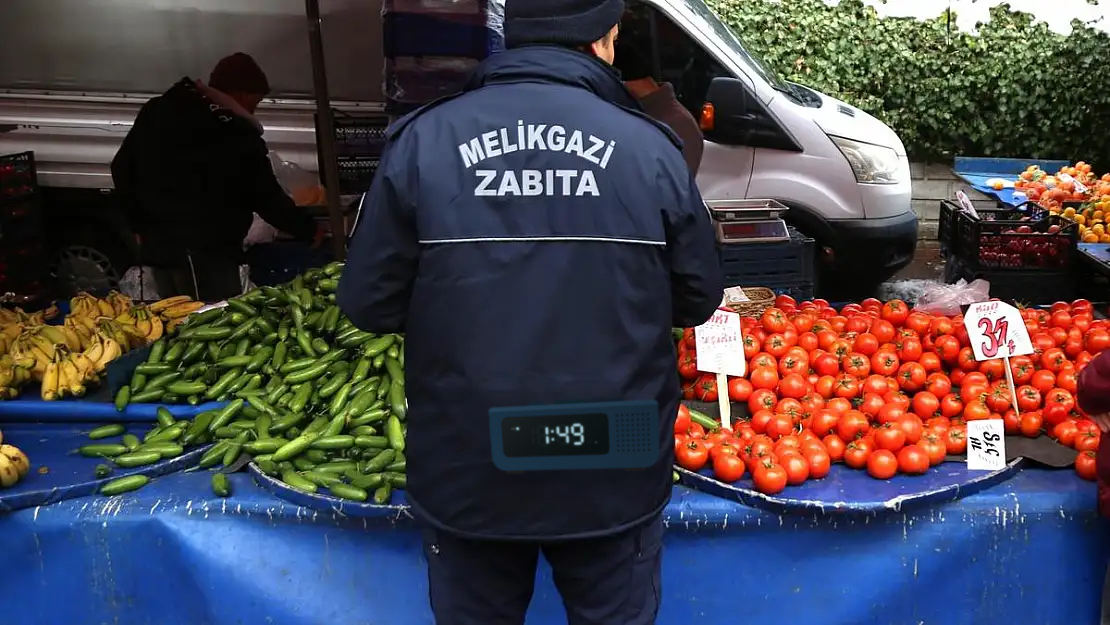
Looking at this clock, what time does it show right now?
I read 1:49
